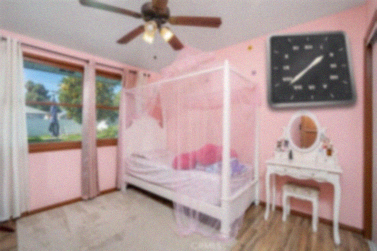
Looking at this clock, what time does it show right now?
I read 1:38
